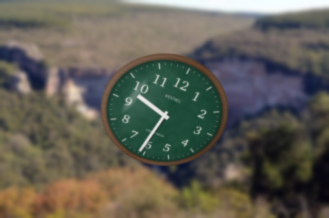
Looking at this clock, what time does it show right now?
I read 9:31
